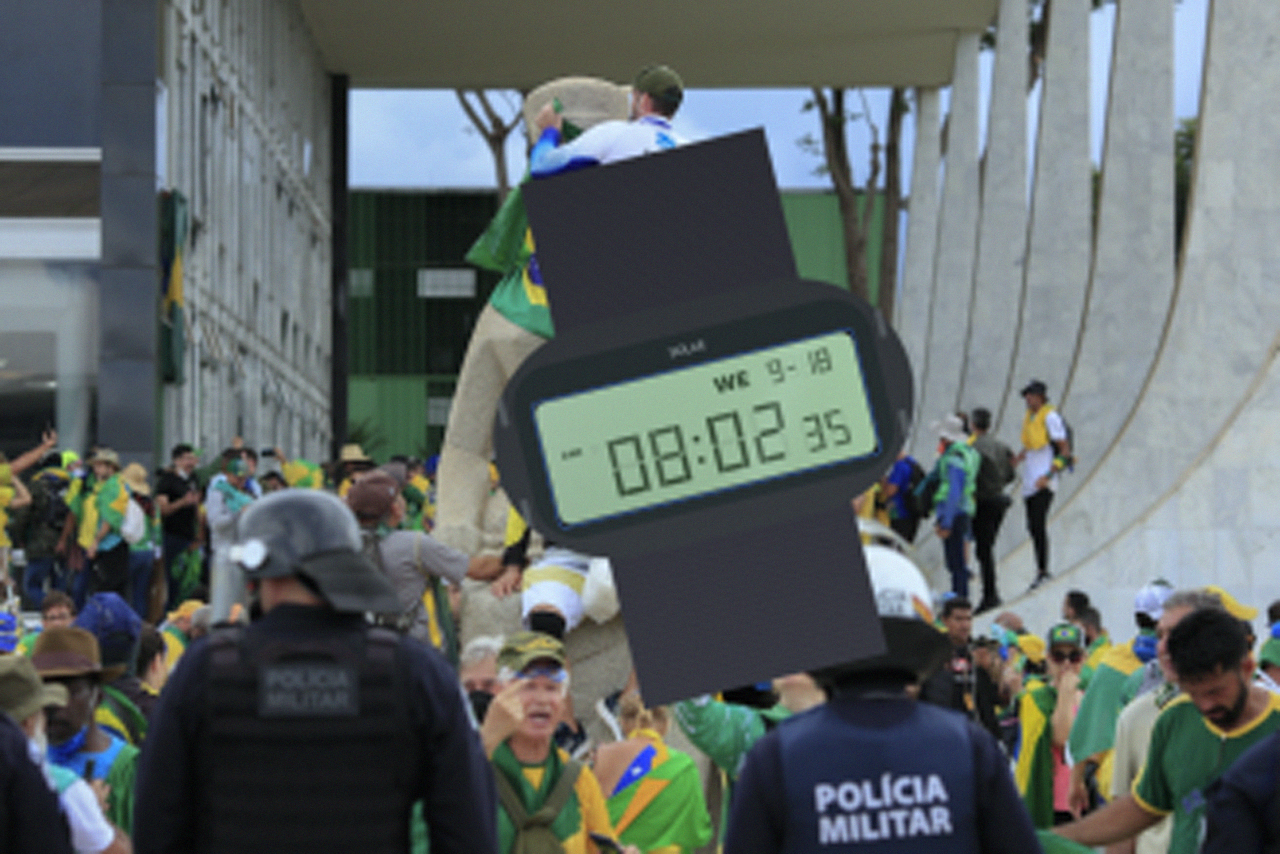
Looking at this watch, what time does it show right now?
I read 8:02:35
